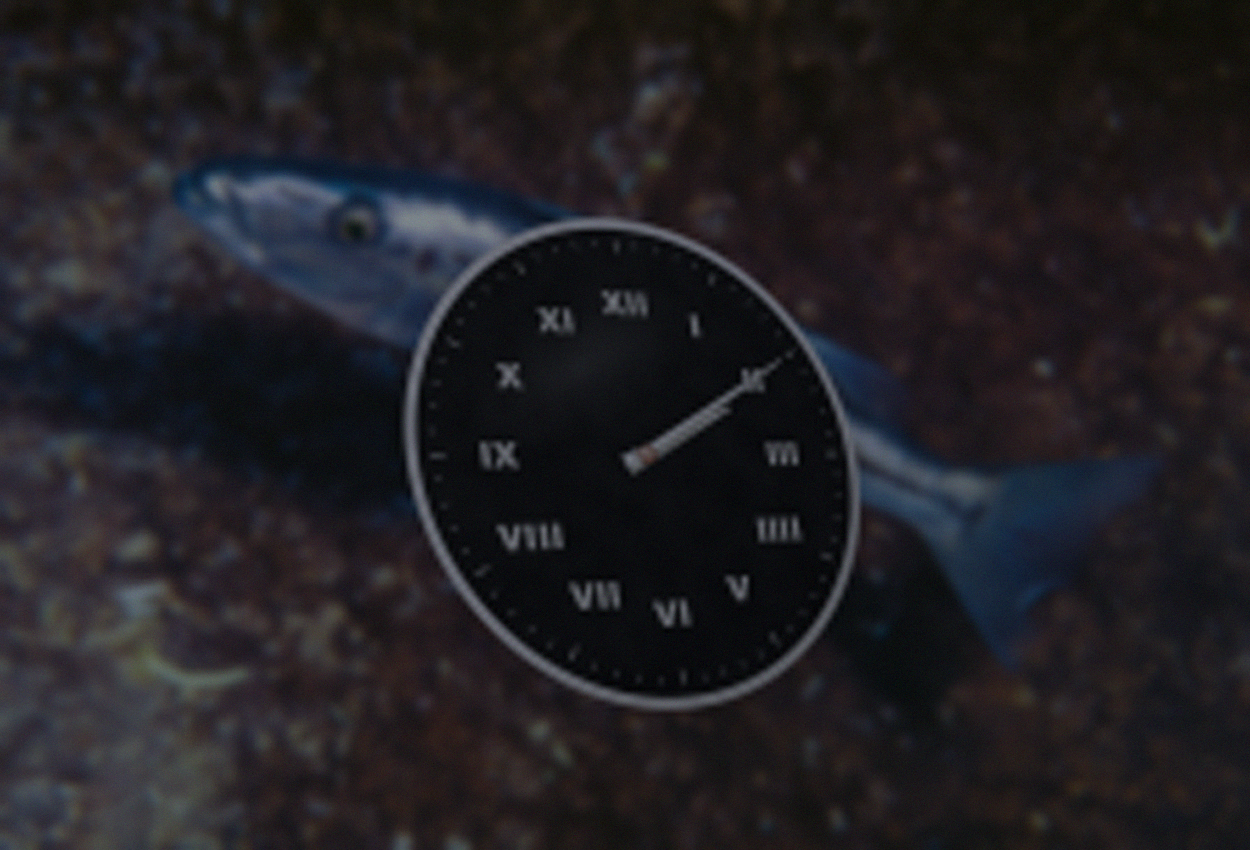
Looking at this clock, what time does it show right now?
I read 2:10
